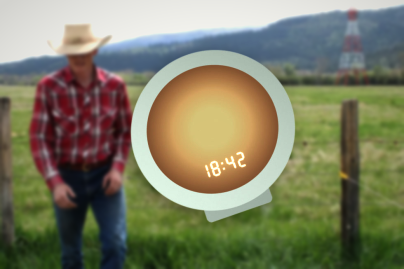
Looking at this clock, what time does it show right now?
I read 18:42
